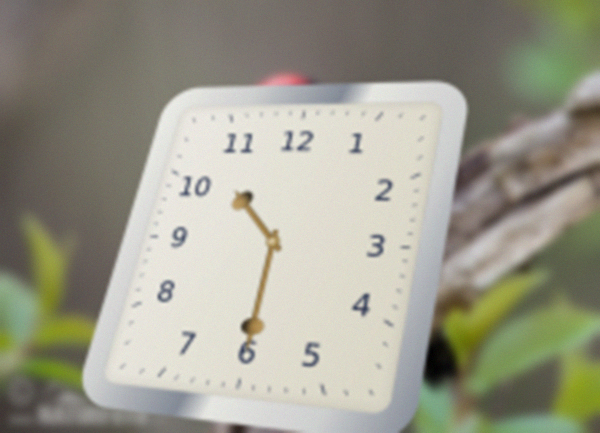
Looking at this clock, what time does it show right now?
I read 10:30
